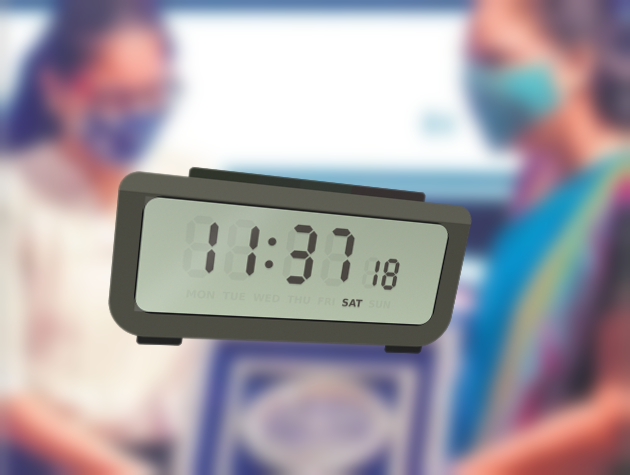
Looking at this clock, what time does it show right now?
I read 11:37:18
